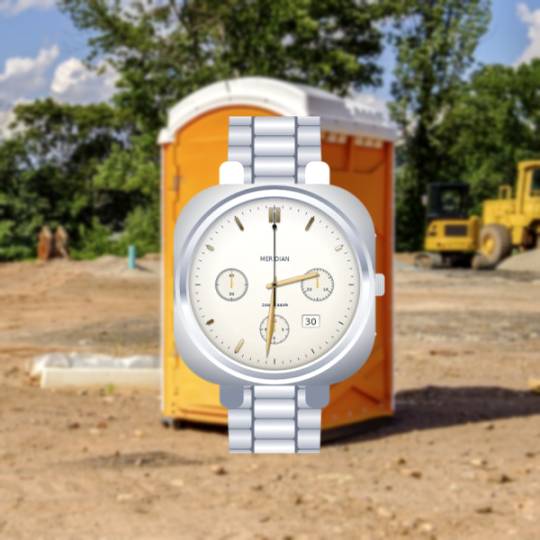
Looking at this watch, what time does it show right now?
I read 2:31
